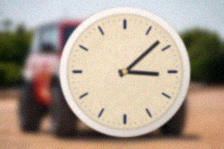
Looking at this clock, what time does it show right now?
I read 3:08
